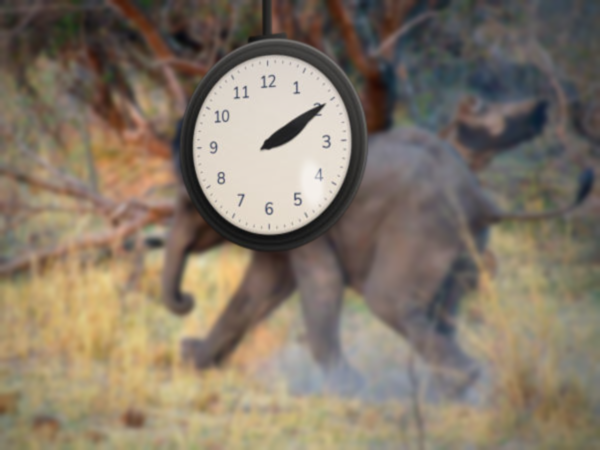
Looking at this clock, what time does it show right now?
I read 2:10
